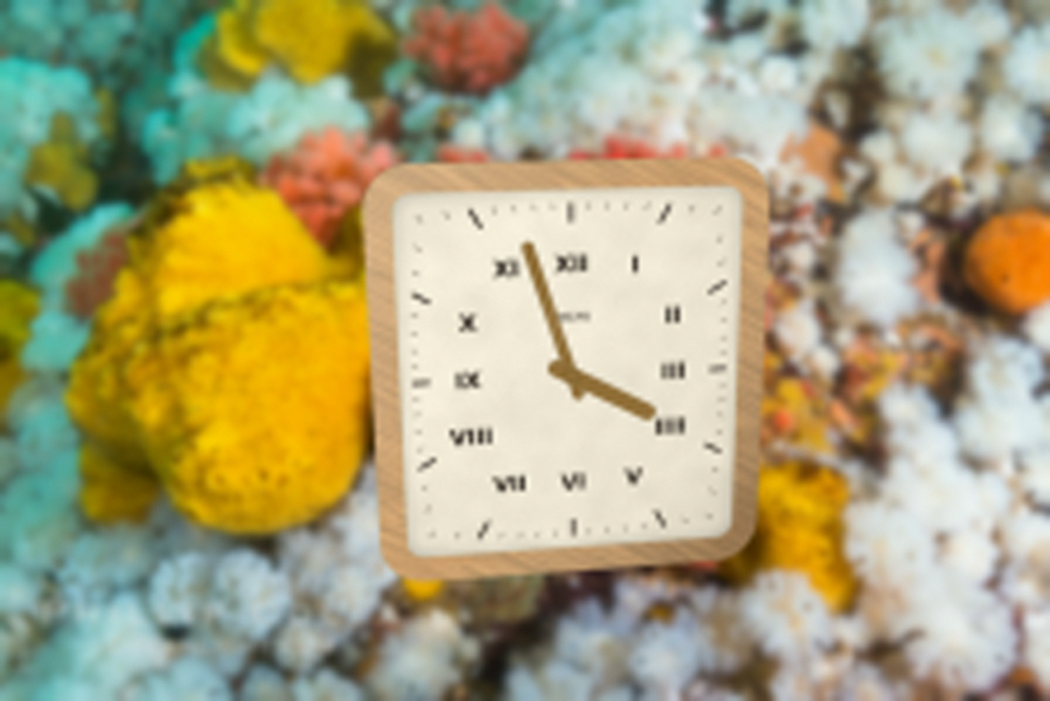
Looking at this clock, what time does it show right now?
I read 3:57
